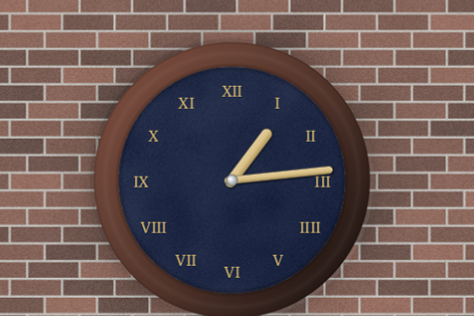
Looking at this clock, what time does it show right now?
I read 1:14
